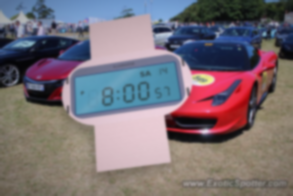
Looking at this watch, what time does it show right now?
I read 8:00
